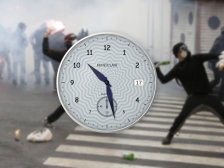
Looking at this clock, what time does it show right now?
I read 10:28
